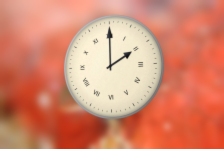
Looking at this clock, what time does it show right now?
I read 2:00
